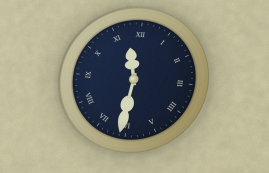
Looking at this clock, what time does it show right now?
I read 11:31
